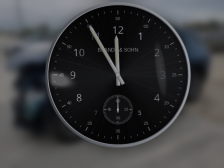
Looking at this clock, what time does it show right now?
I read 11:55
